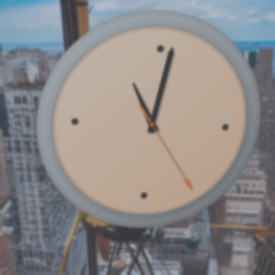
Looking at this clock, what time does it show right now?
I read 11:01:24
